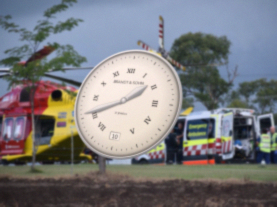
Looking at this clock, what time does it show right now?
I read 1:41
